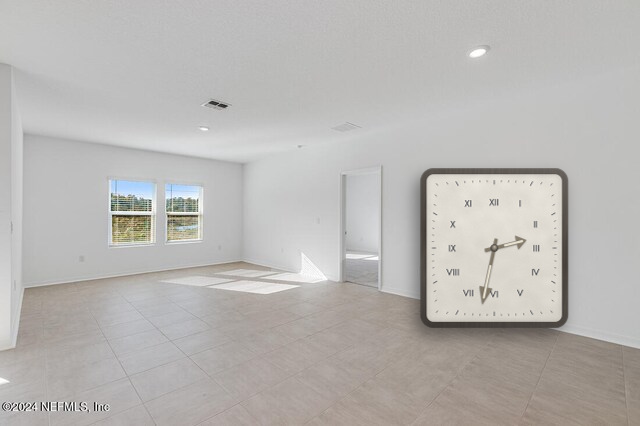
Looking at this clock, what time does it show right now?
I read 2:32
